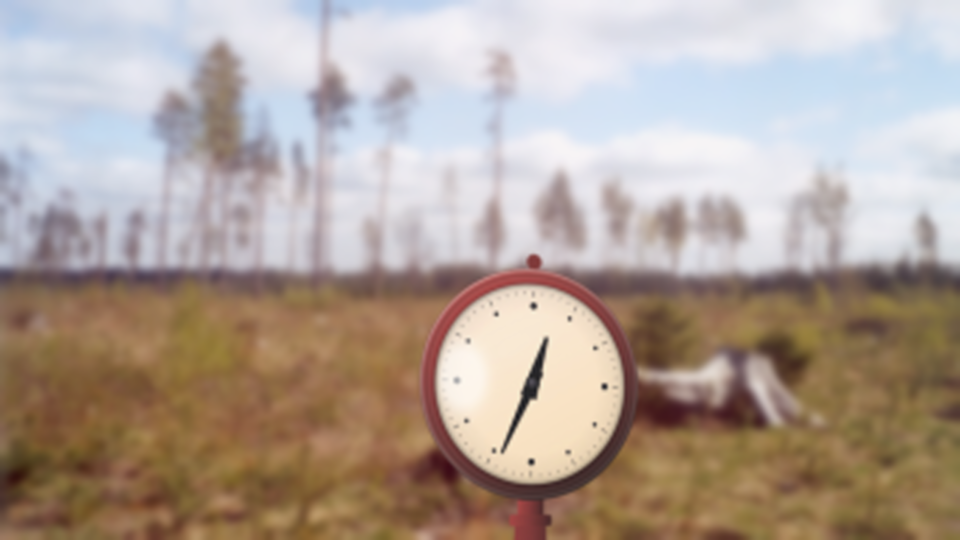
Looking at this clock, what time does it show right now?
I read 12:34
